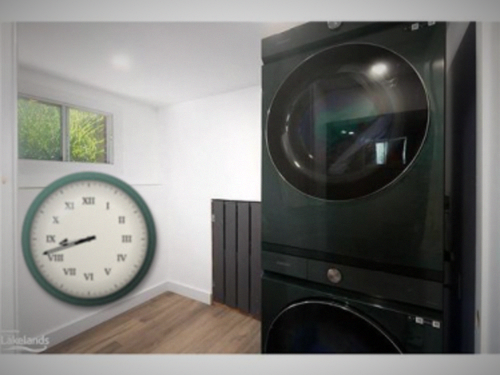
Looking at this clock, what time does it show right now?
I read 8:42
